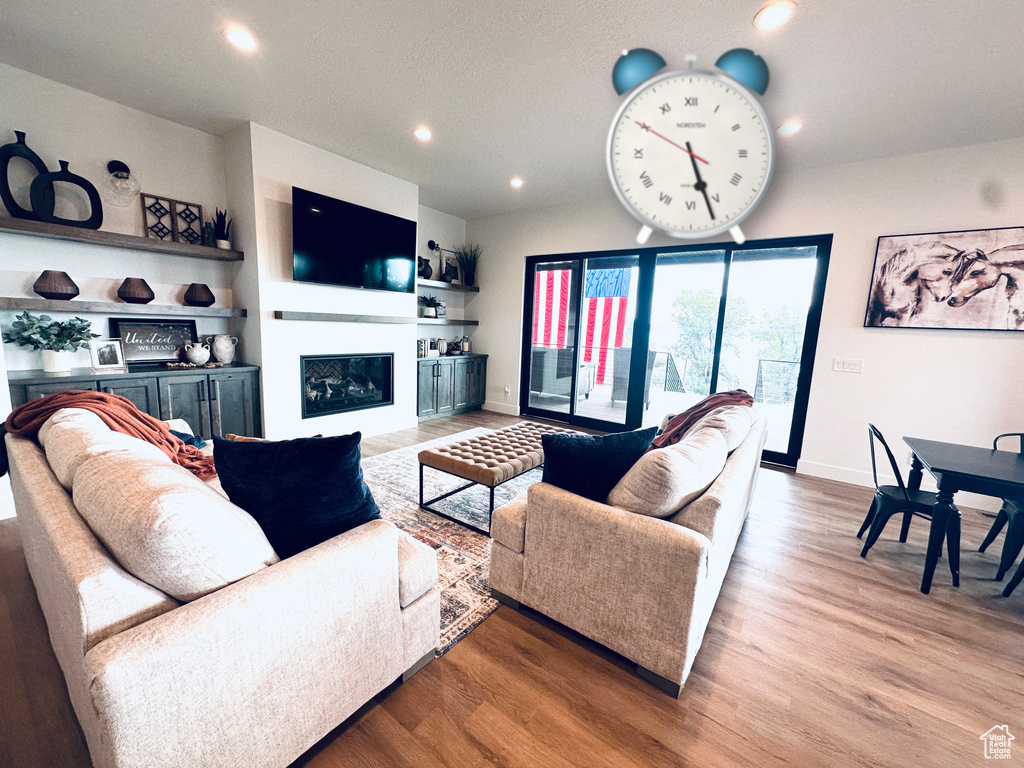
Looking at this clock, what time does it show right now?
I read 5:26:50
